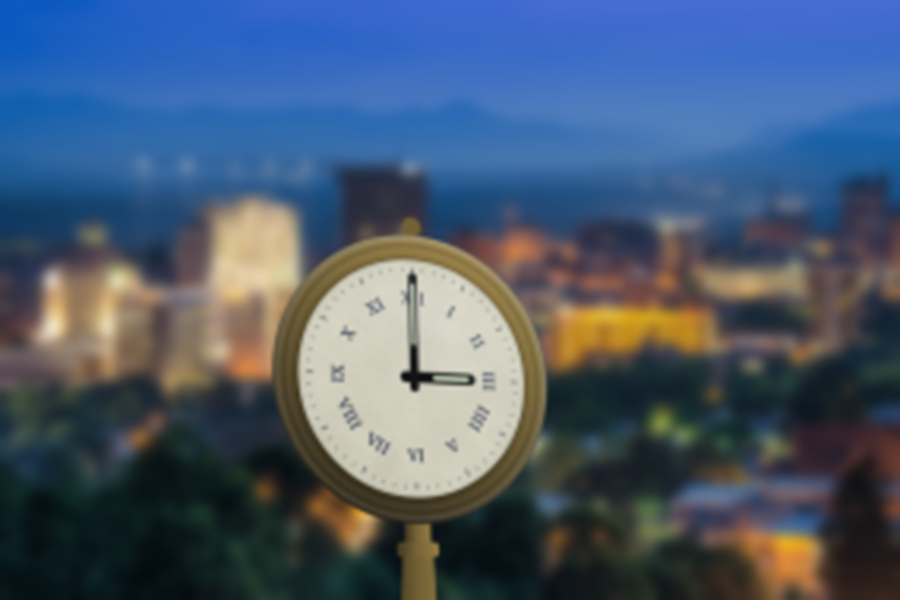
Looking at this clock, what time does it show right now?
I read 3:00
